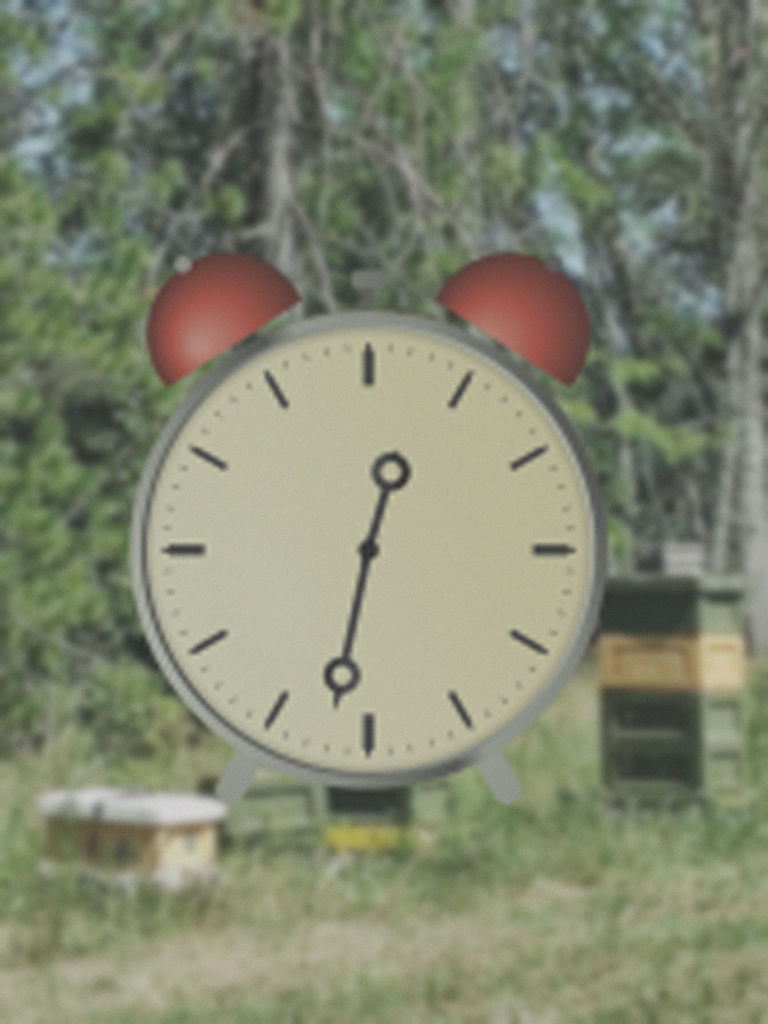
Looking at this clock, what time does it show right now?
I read 12:32
